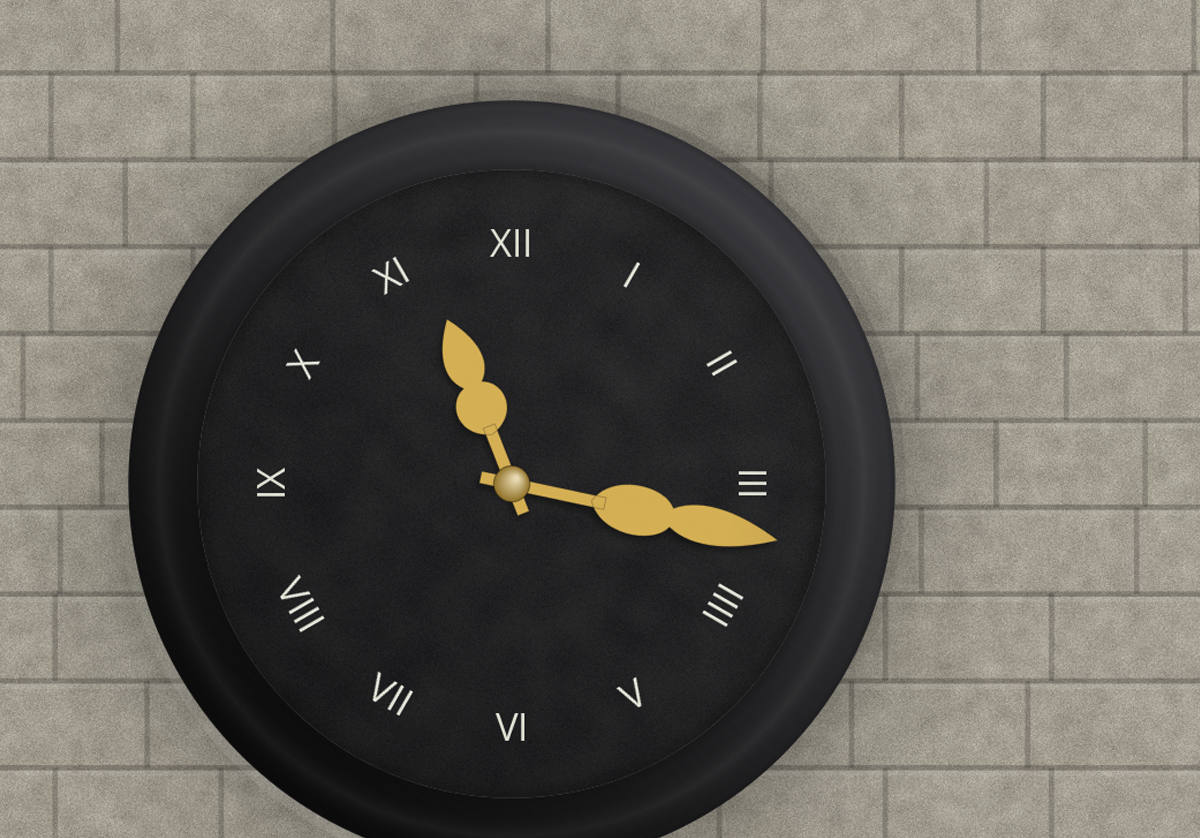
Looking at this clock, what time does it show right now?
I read 11:17
